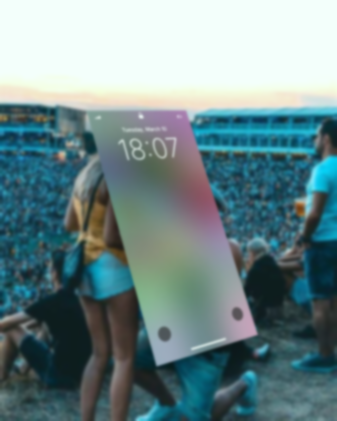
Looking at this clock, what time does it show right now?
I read 18:07
